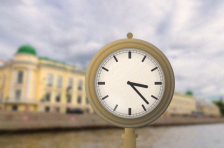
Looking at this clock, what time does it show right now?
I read 3:23
